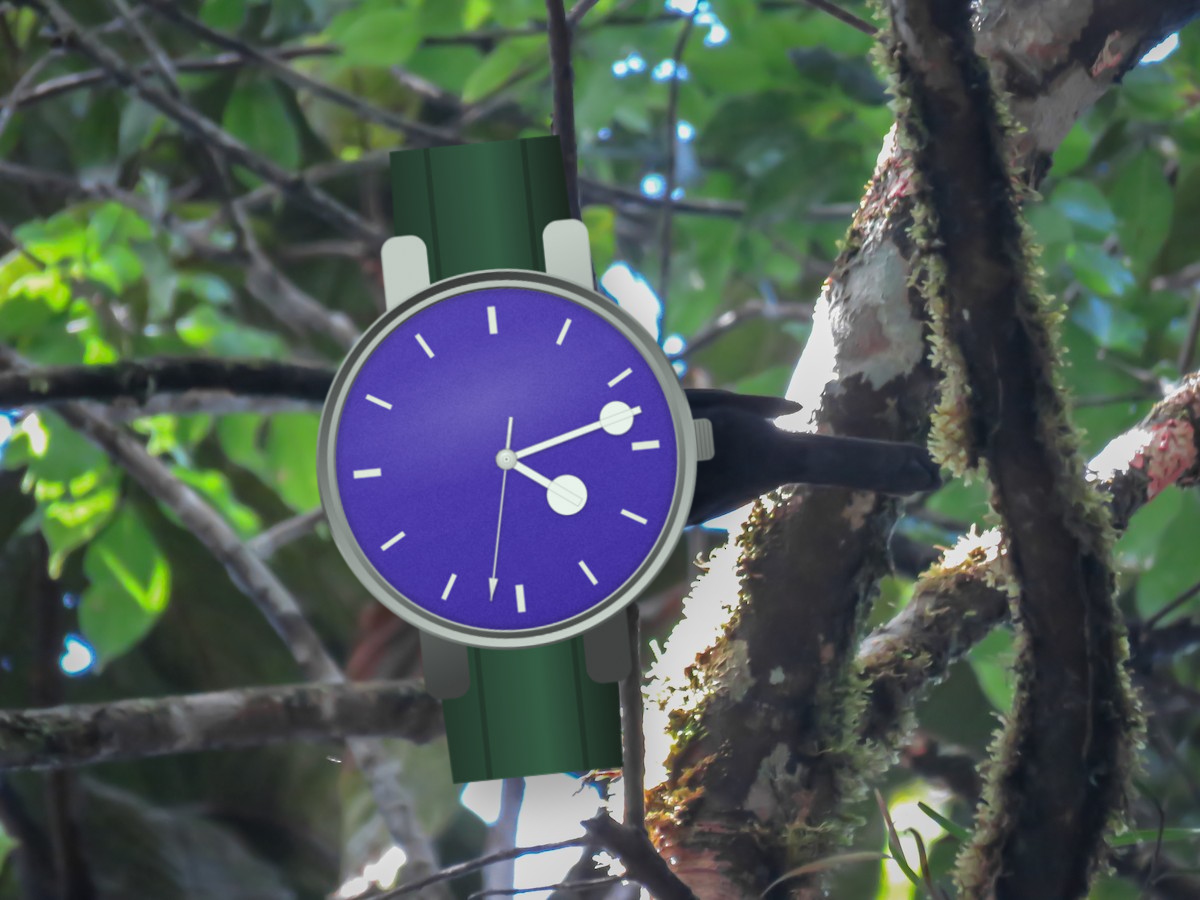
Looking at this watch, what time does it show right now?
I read 4:12:32
